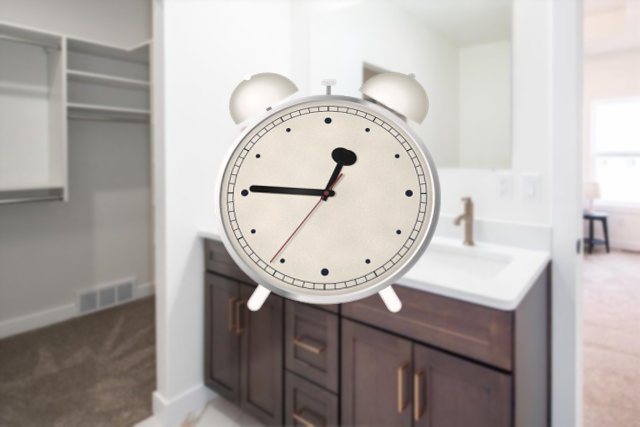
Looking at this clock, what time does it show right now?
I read 12:45:36
